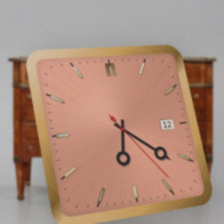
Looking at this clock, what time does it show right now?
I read 6:21:24
